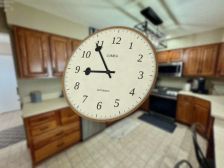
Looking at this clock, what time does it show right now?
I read 8:54
